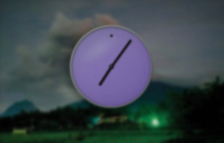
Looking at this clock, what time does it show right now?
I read 7:06
